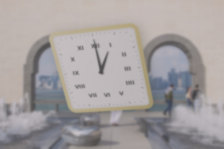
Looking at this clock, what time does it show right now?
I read 1:00
